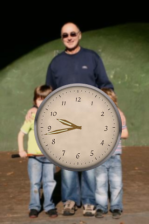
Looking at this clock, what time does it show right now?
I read 9:43
